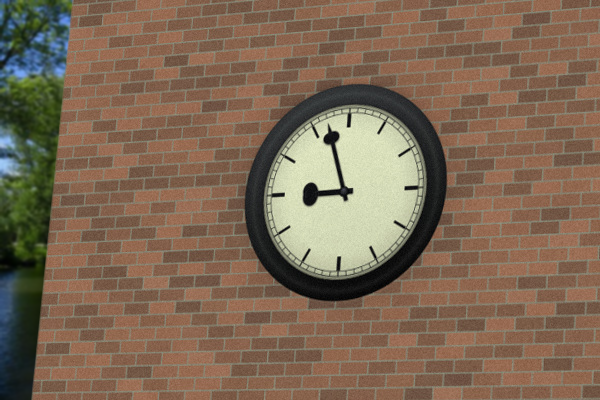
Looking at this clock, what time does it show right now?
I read 8:57
